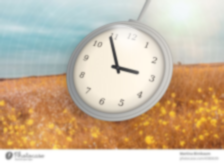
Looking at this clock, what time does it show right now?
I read 2:54
